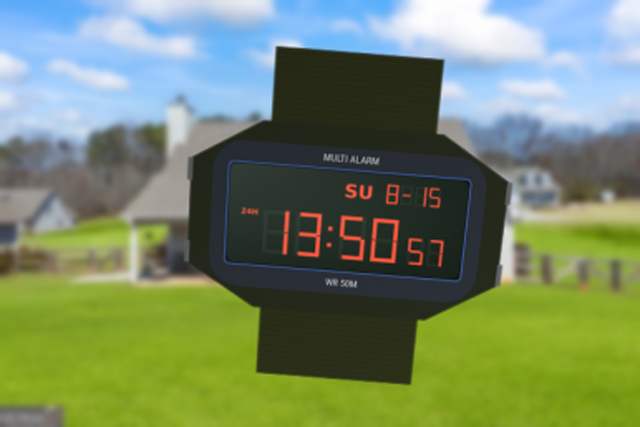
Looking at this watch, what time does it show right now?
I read 13:50:57
